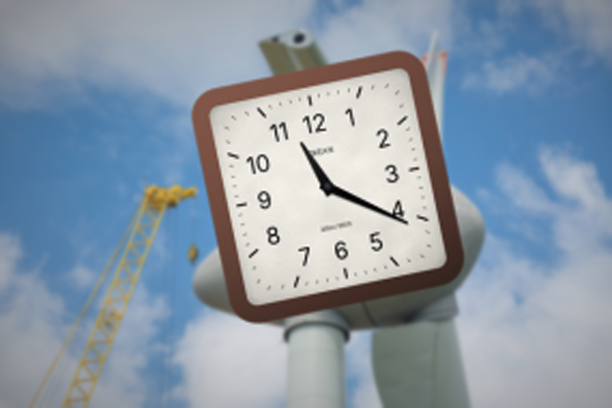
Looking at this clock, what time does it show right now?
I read 11:21
